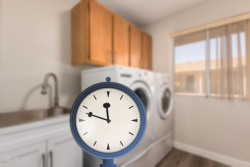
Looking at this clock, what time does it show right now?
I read 11:48
